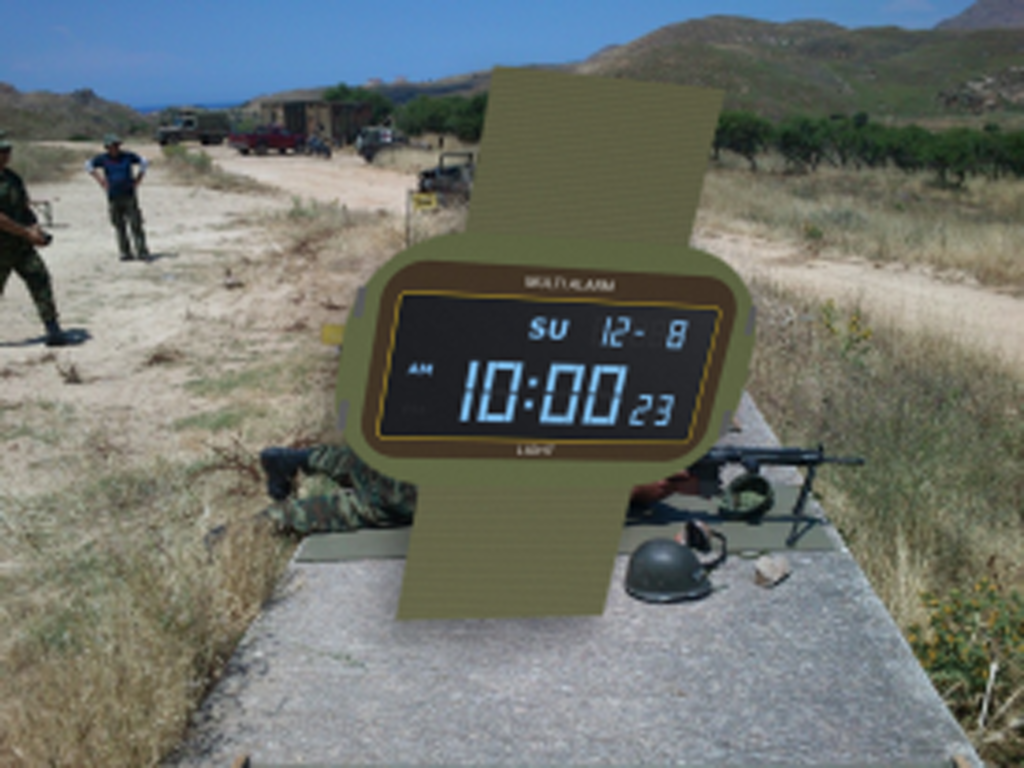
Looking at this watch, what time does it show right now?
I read 10:00:23
